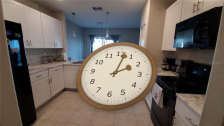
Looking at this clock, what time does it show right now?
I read 2:02
